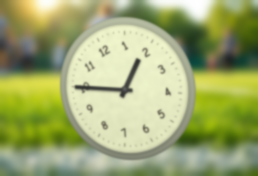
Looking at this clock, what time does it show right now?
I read 1:50
